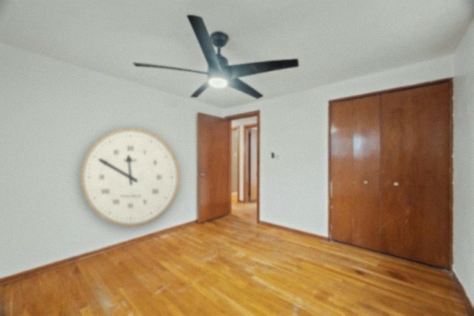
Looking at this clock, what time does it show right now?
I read 11:50
